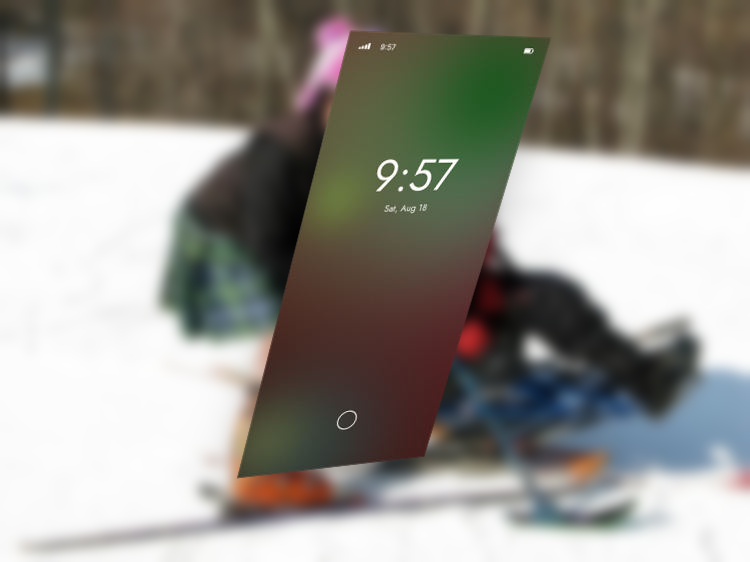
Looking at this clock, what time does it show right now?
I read 9:57
